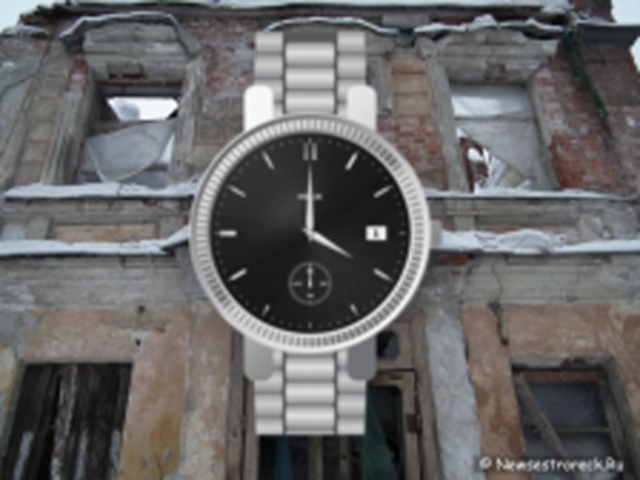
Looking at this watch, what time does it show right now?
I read 4:00
